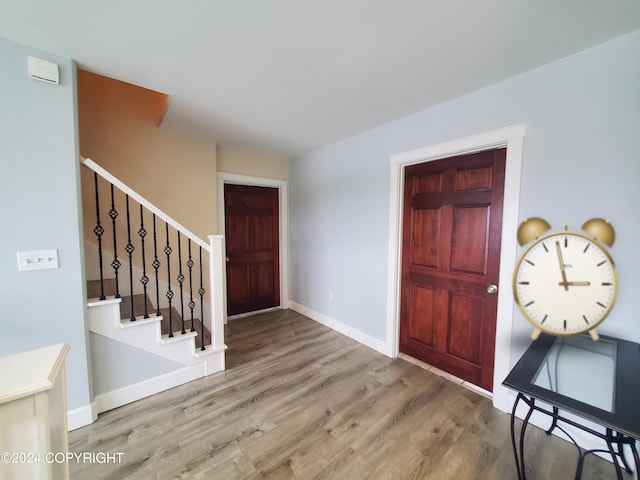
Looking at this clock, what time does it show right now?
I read 2:58
